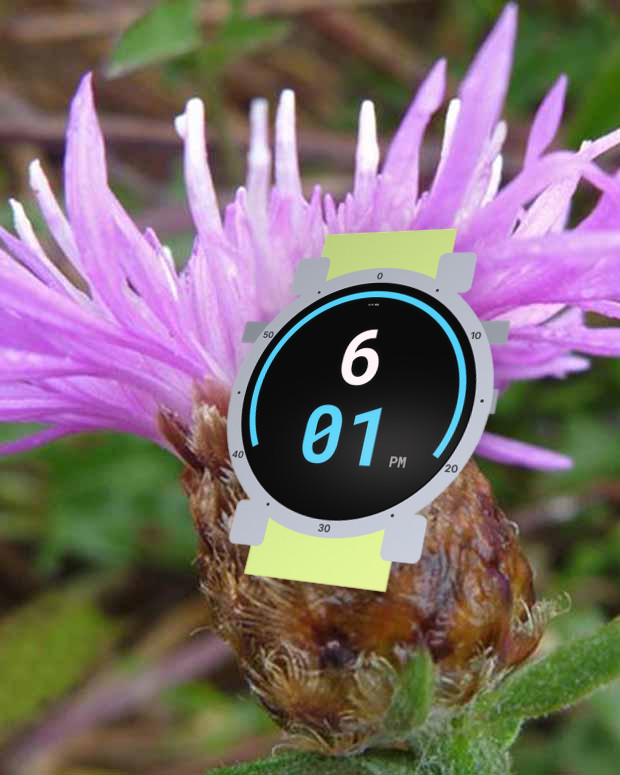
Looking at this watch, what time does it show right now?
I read 6:01
